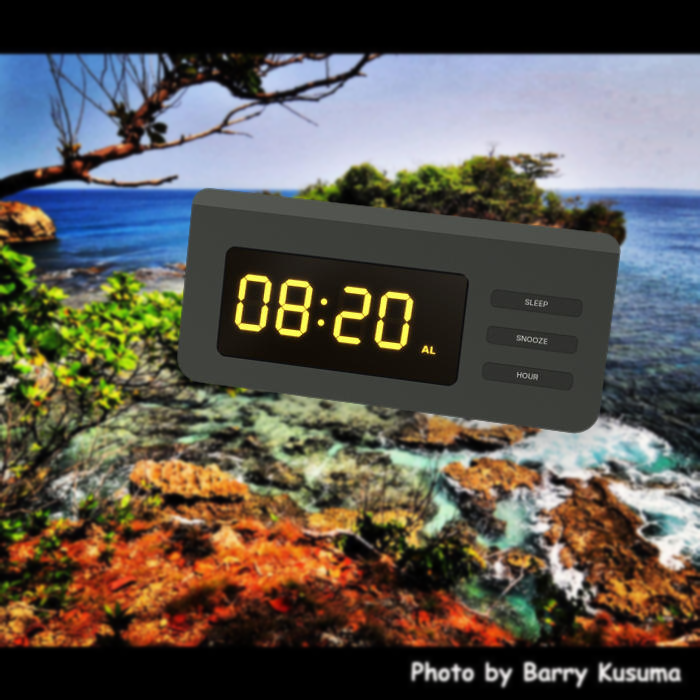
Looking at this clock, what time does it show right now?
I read 8:20
